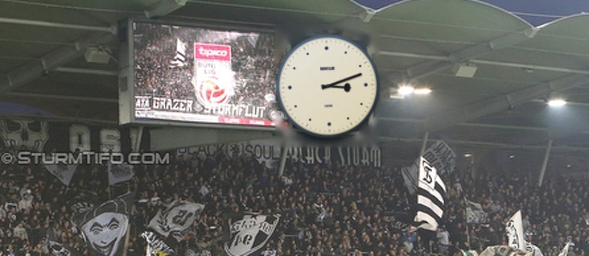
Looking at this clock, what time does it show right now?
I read 3:12
